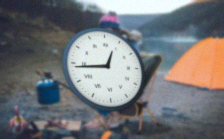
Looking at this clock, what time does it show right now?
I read 12:44
